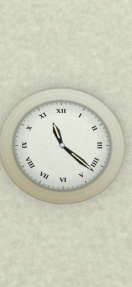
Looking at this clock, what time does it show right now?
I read 11:22
